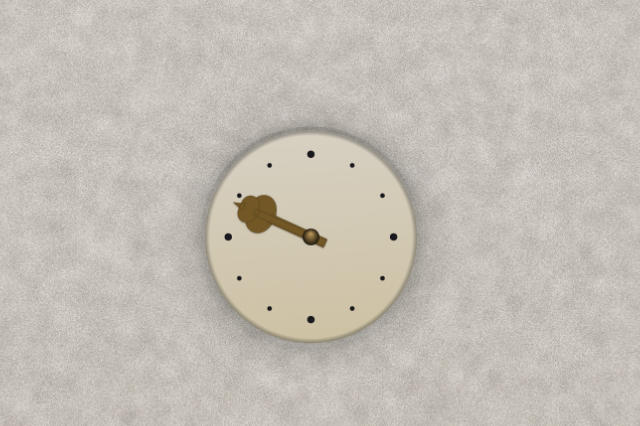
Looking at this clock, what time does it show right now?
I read 9:49
